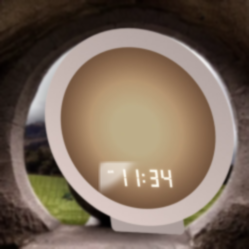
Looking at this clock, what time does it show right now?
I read 11:34
